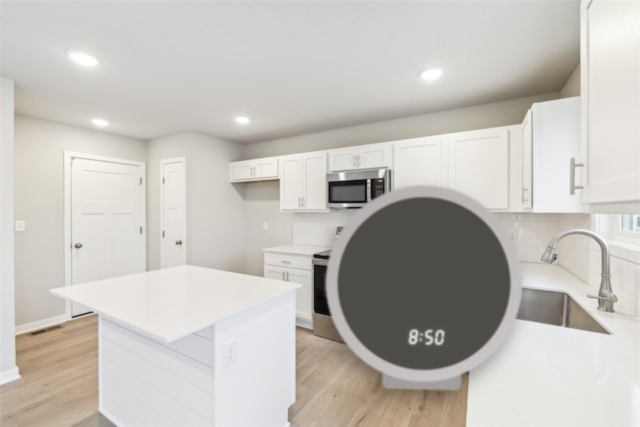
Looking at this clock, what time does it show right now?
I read 8:50
